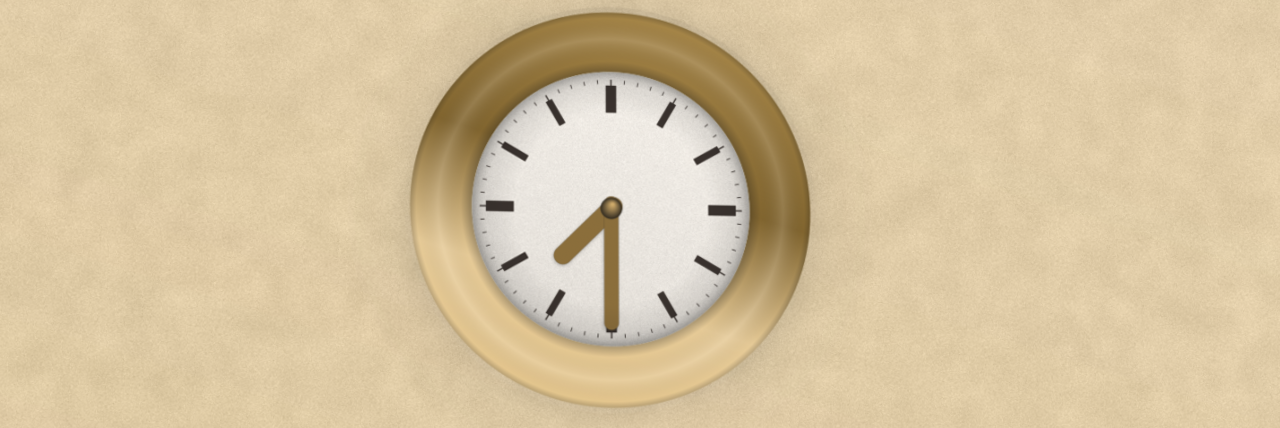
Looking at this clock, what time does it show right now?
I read 7:30
